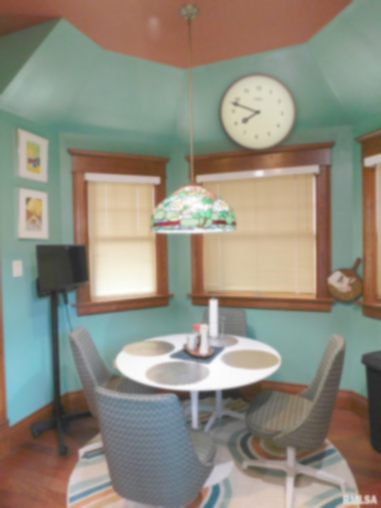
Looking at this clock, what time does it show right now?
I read 7:48
